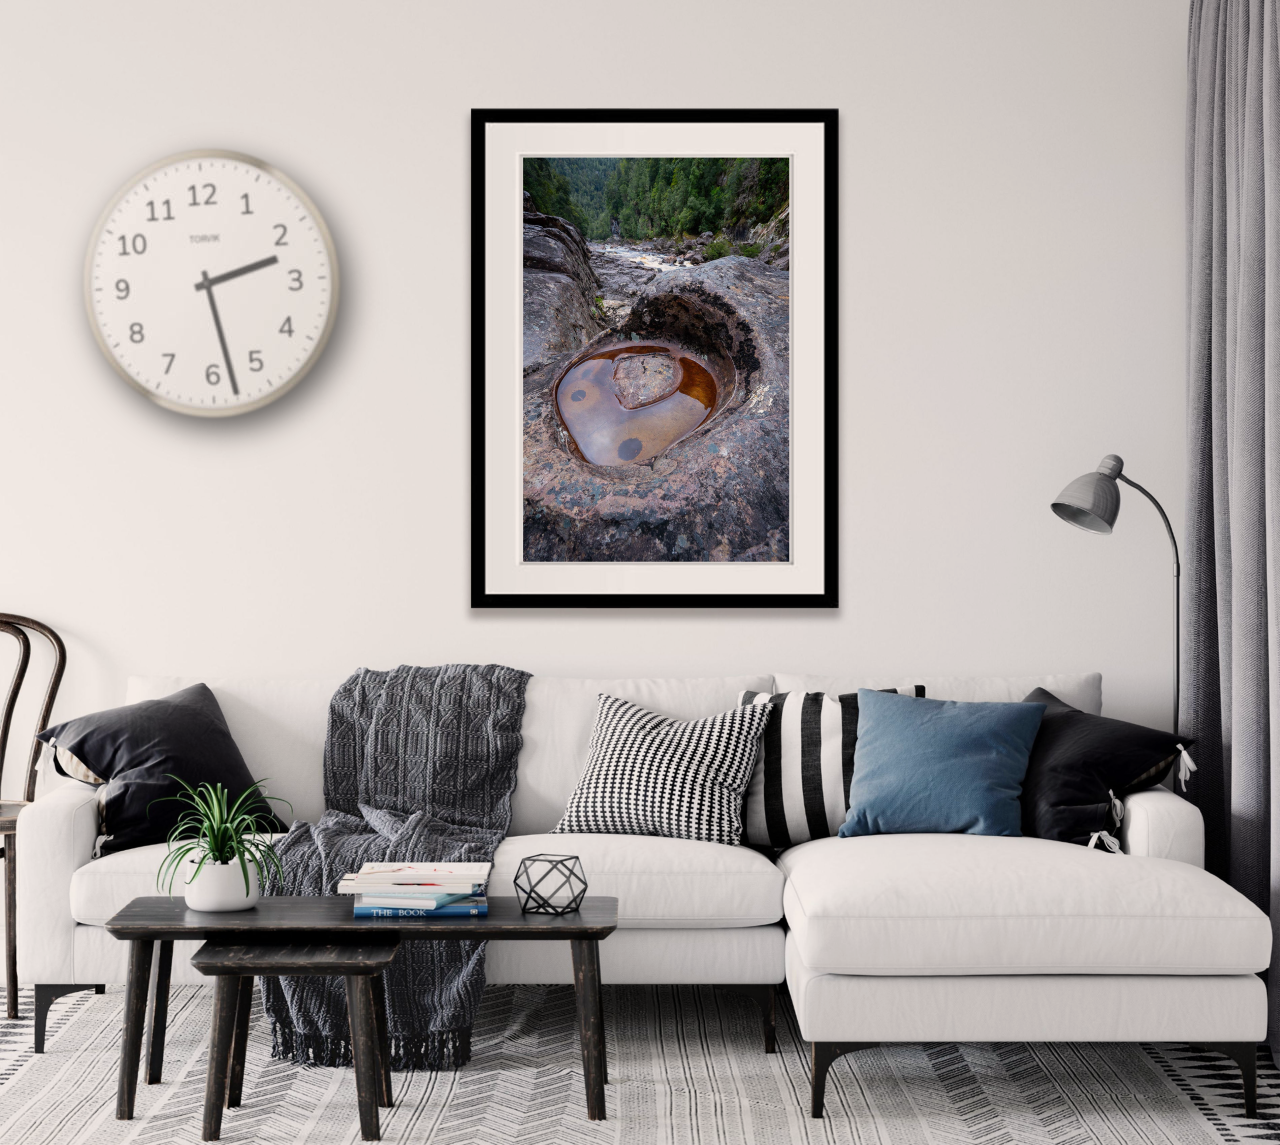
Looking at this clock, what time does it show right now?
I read 2:28
